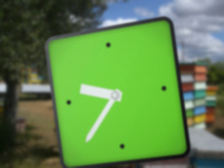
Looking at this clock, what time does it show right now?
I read 9:37
